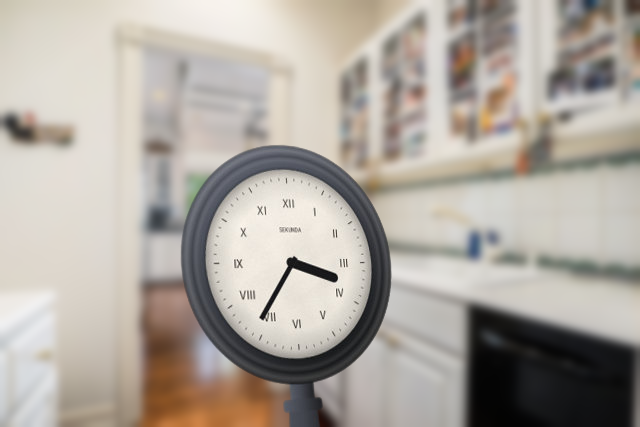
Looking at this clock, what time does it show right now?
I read 3:36
